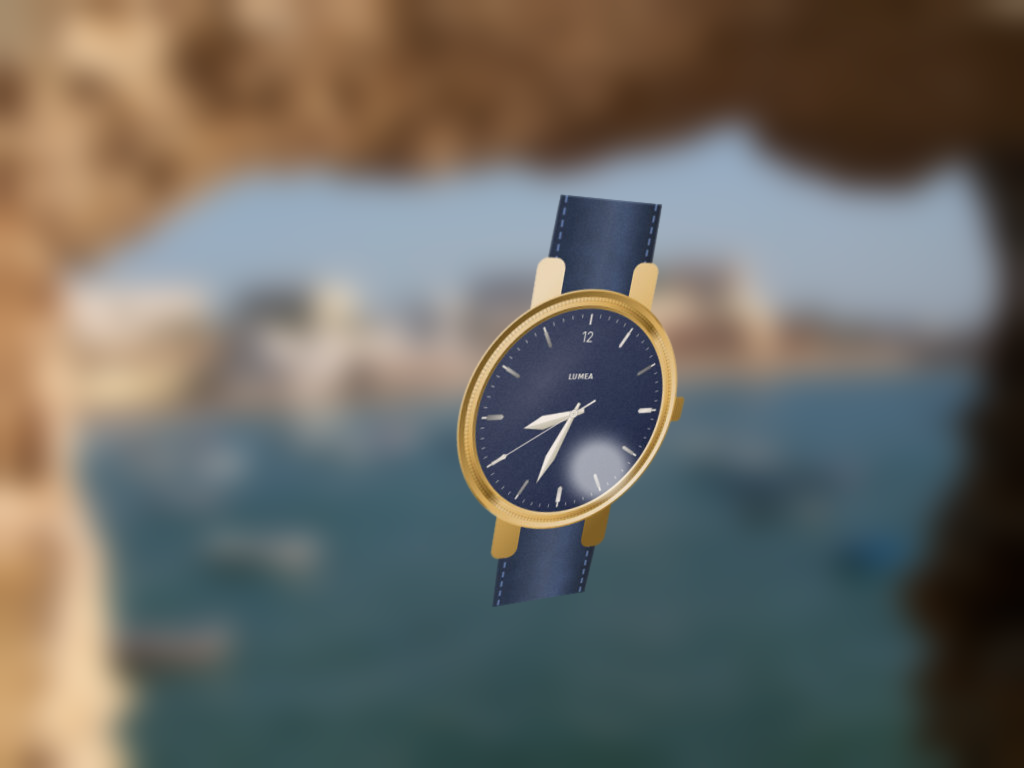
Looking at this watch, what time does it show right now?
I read 8:33:40
